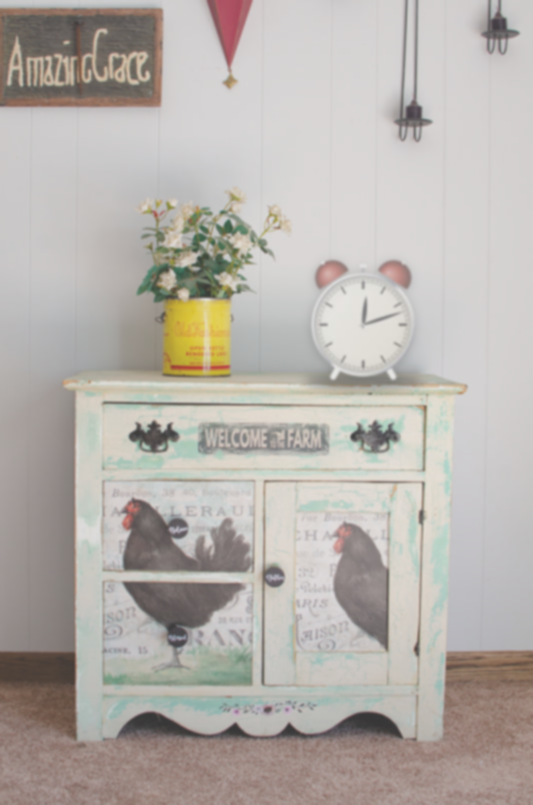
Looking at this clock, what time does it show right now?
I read 12:12
